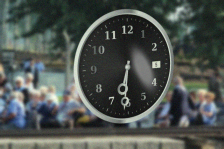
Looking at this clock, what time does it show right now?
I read 6:31
